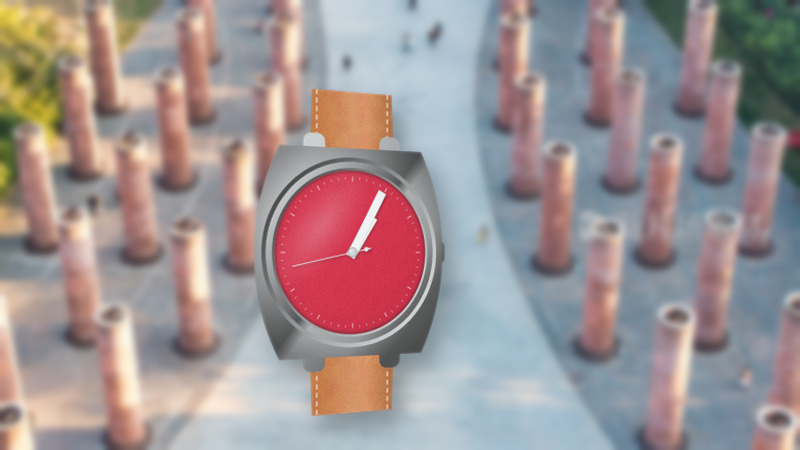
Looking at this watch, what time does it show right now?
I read 1:04:43
